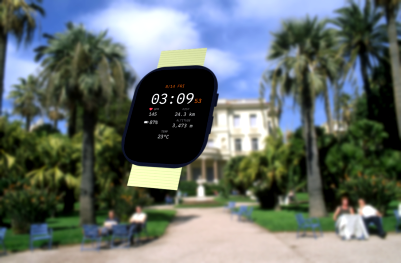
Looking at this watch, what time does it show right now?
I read 3:09
